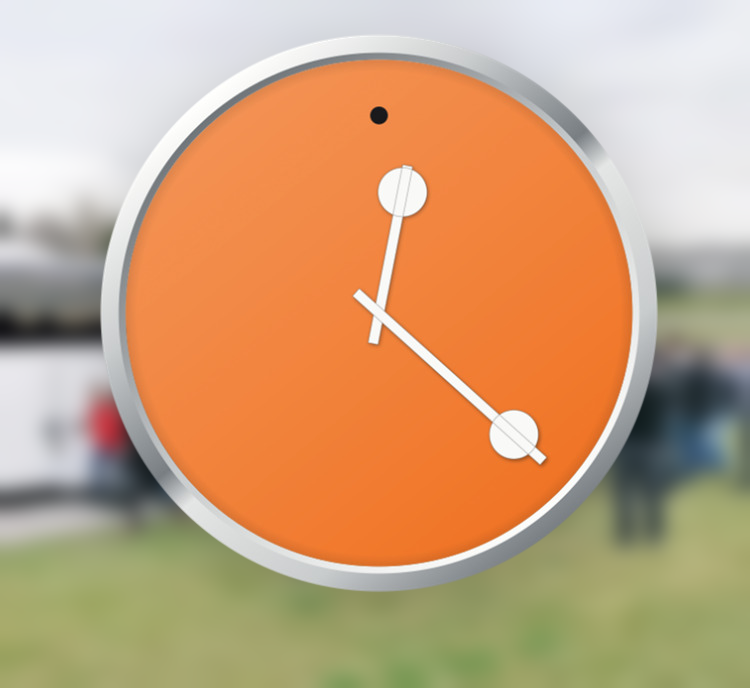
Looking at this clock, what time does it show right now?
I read 12:22
